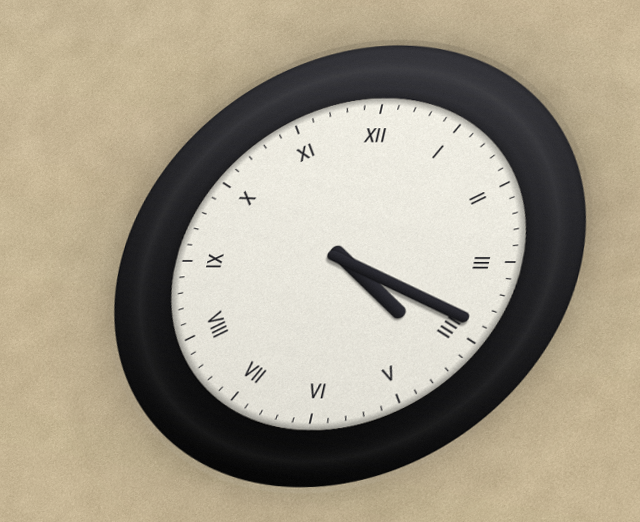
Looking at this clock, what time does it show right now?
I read 4:19
